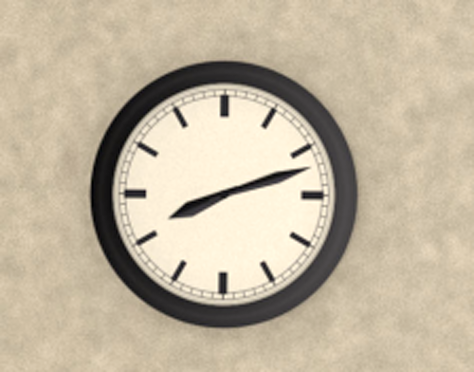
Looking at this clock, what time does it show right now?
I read 8:12
